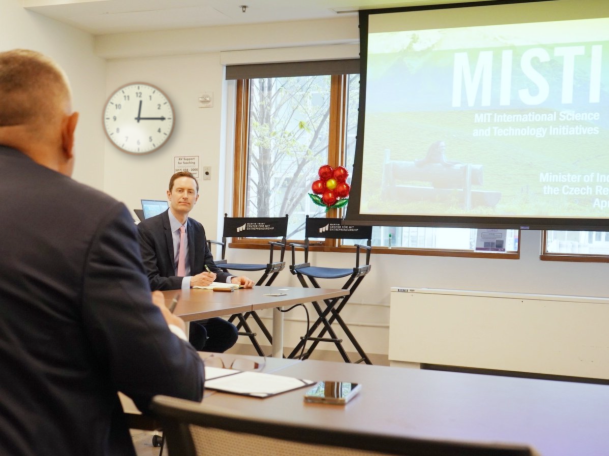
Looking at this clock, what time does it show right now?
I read 12:15
